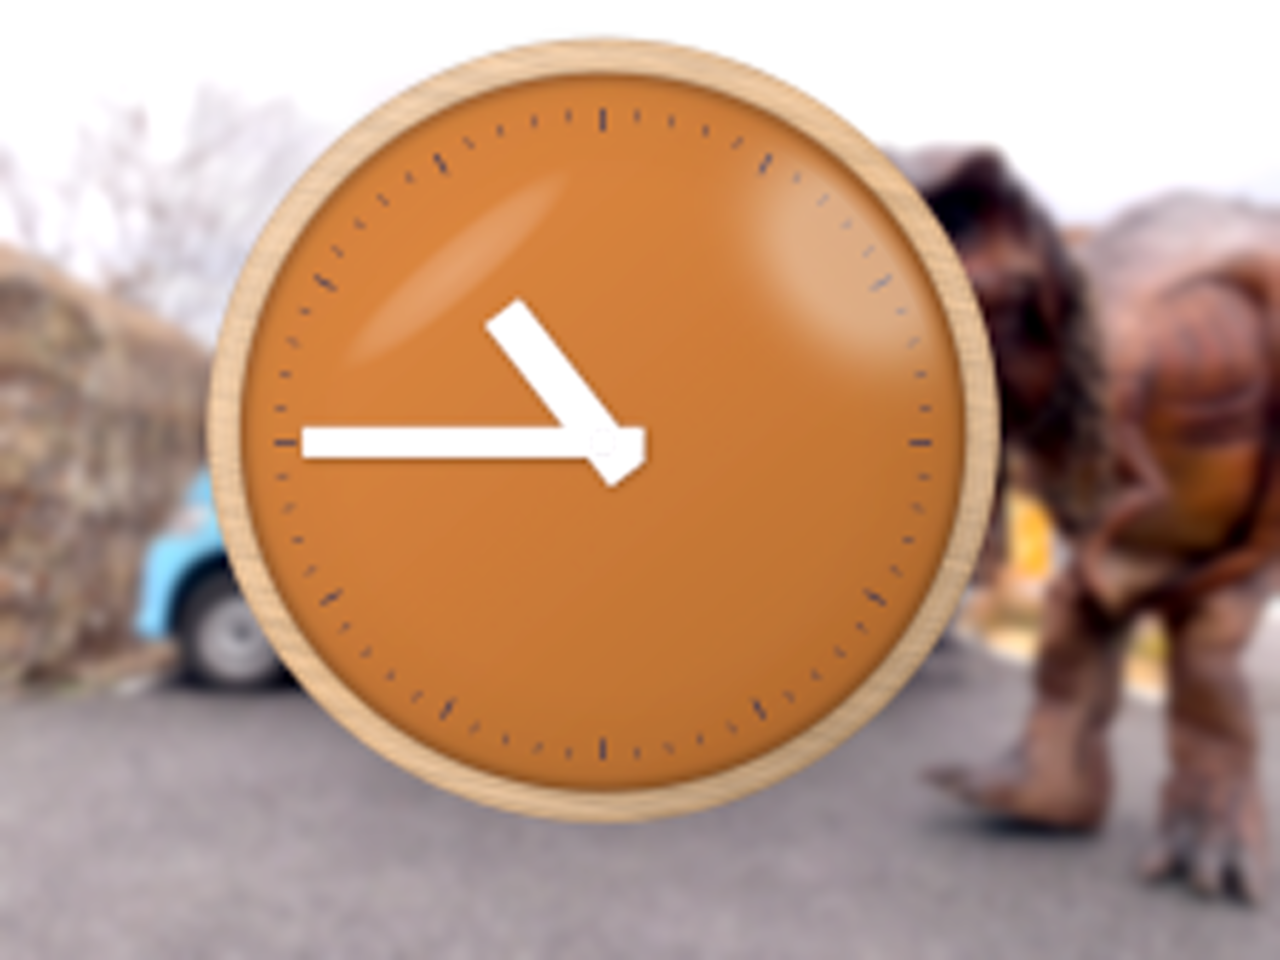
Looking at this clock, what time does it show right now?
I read 10:45
